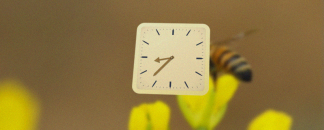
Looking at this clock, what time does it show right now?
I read 8:37
